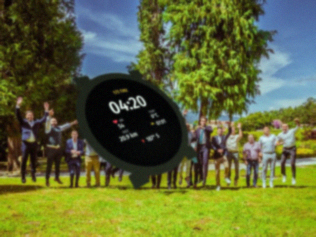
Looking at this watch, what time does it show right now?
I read 4:20
